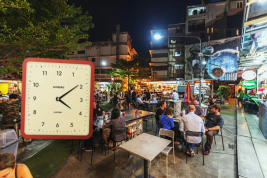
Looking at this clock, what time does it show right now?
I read 4:09
